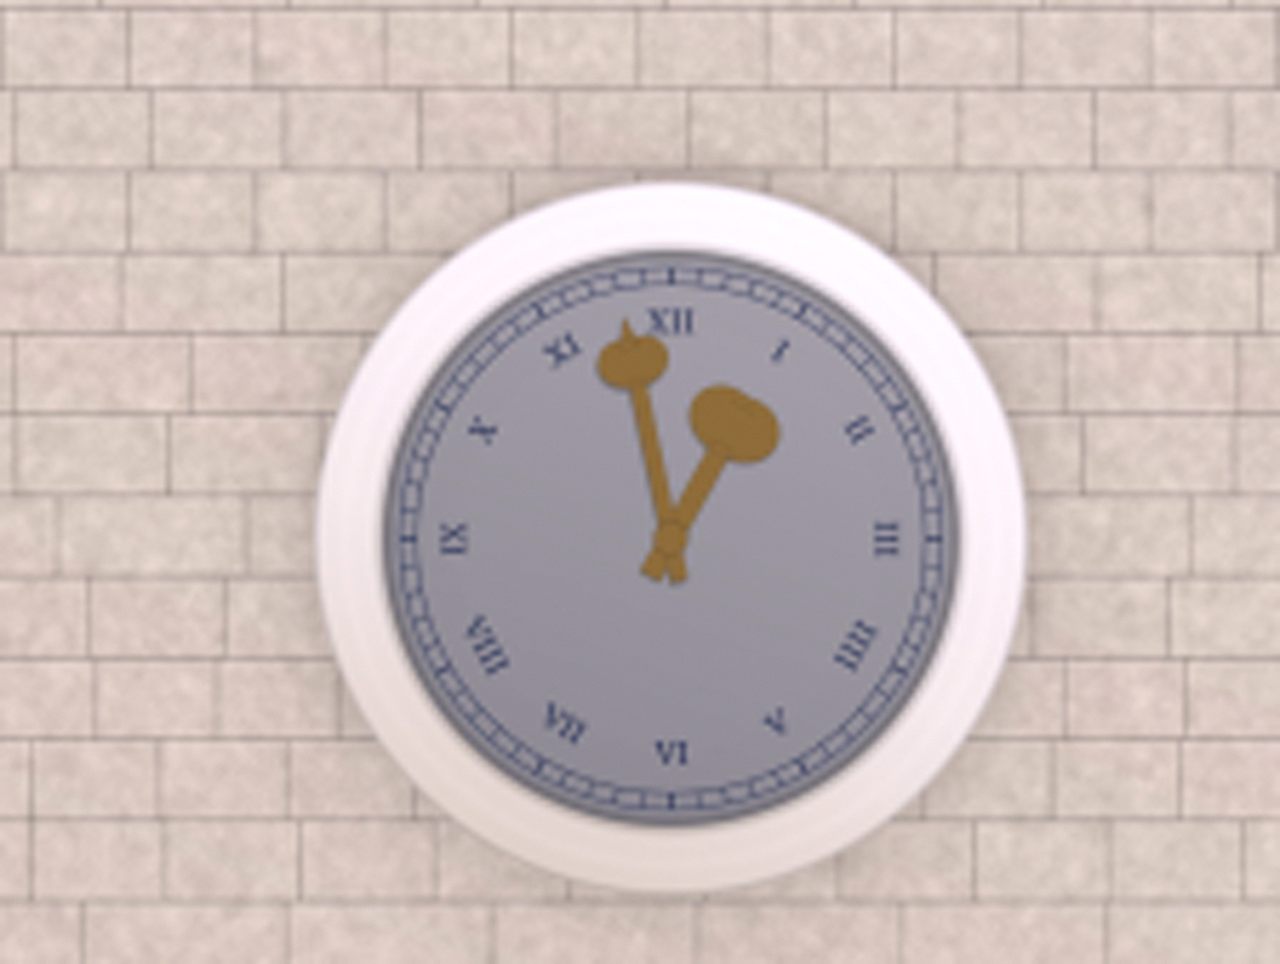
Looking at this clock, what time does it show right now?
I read 12:58
